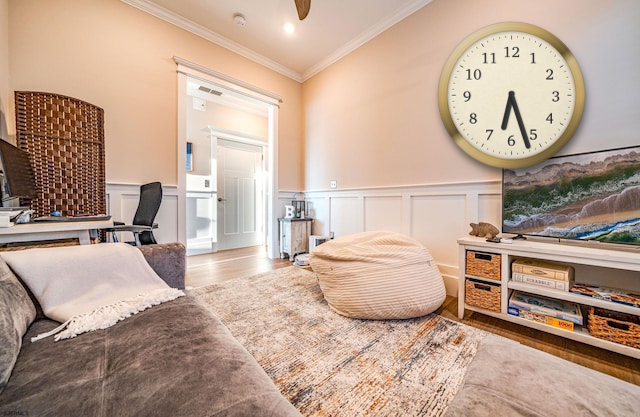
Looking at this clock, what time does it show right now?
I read 6:27
